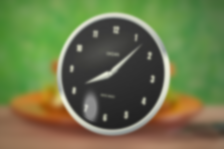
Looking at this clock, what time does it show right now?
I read 8:07
